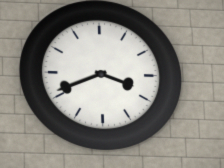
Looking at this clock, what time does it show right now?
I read 3:41
